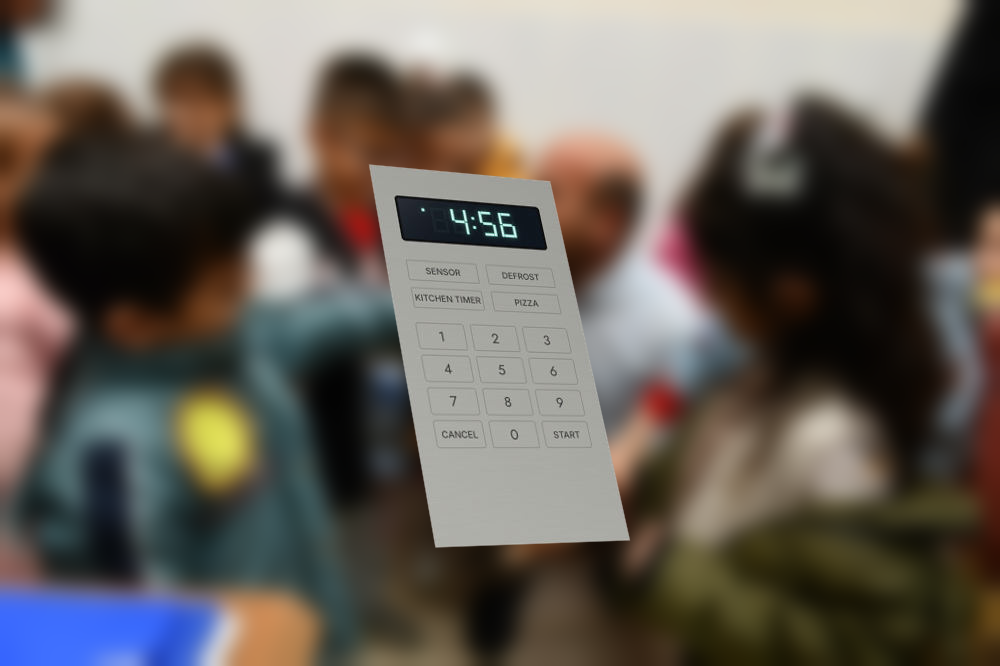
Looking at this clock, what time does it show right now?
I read 4:56
